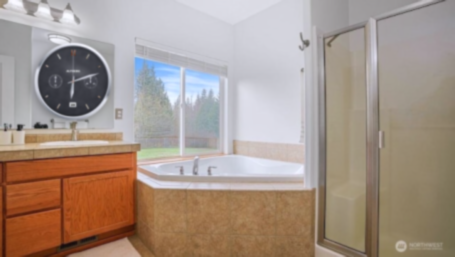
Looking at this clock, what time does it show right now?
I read 6:12
